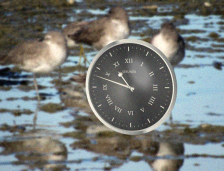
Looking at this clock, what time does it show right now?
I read 10:48
